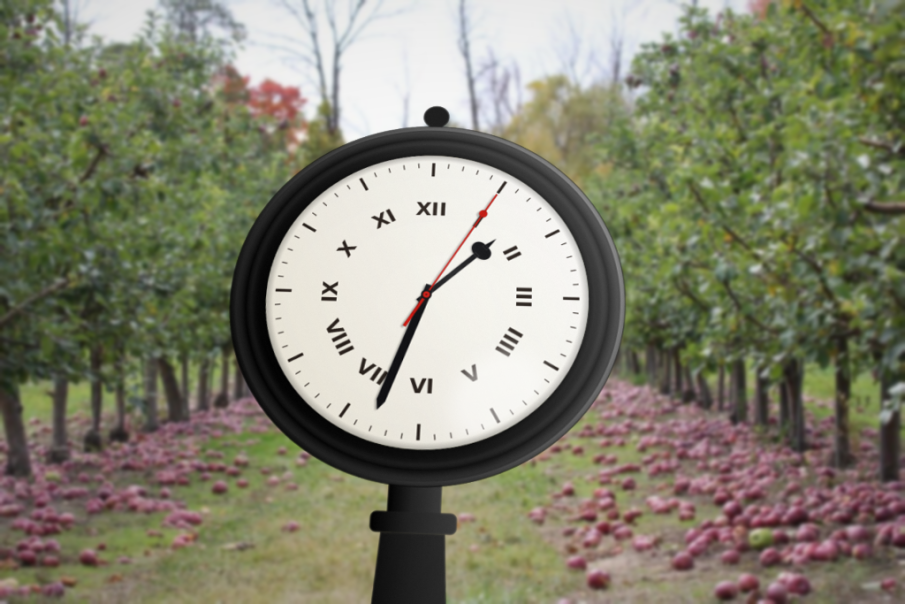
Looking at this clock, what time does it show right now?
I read 1:33:05
